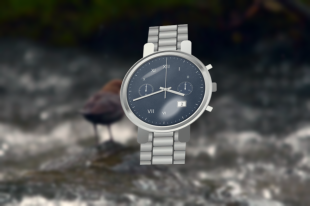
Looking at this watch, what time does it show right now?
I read 3:42
